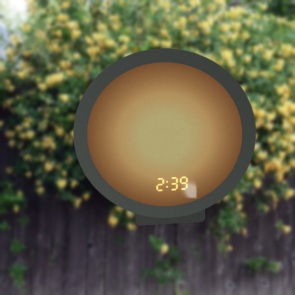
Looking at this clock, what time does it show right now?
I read 2:39
